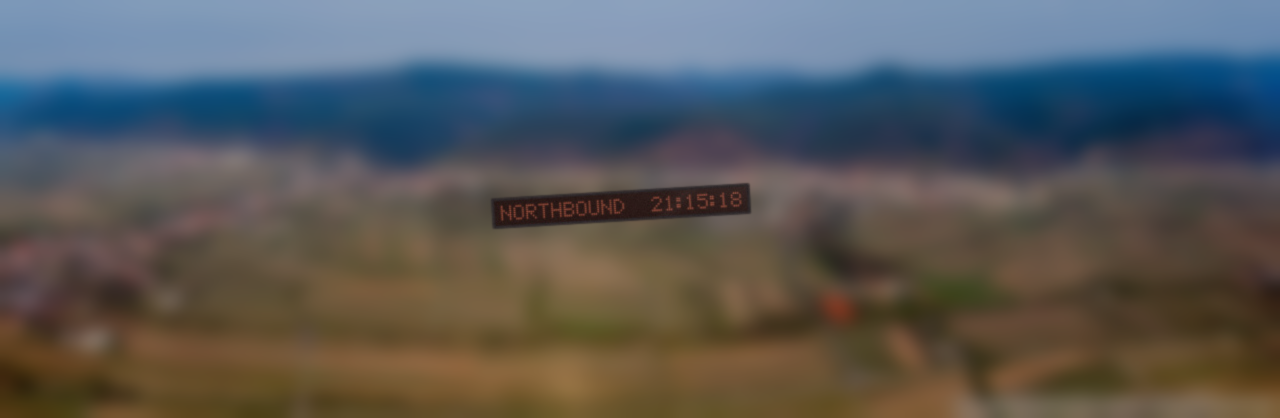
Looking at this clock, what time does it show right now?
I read 21:15:18
